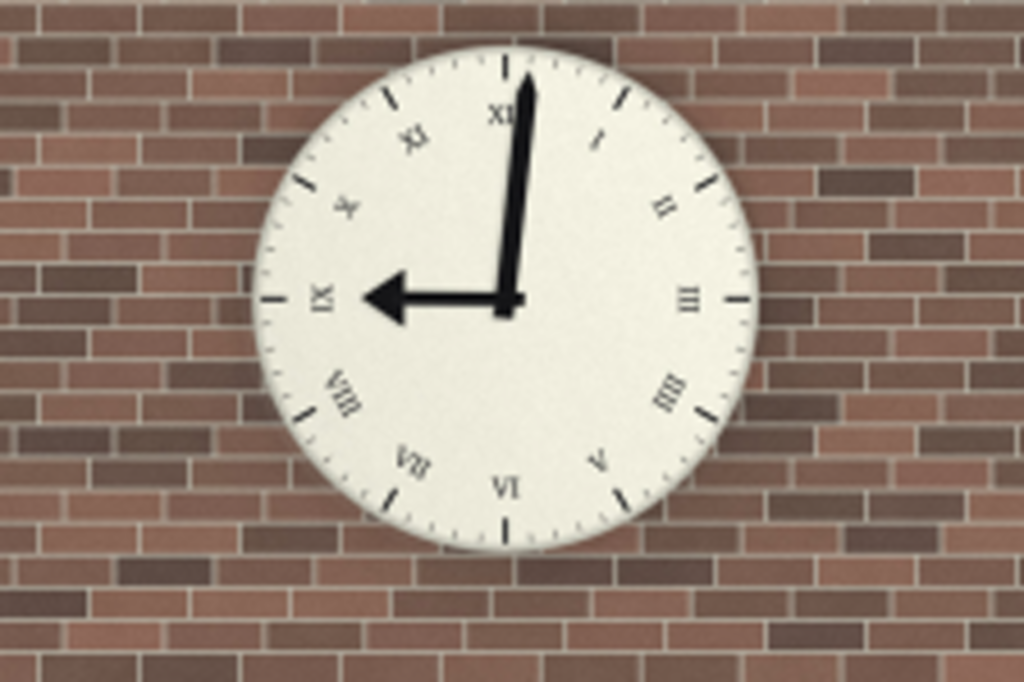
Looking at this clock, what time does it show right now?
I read 9:01
